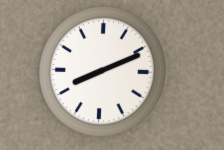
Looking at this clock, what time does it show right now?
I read 8:11
